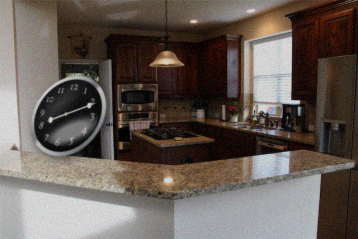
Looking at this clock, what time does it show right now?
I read 8:11
